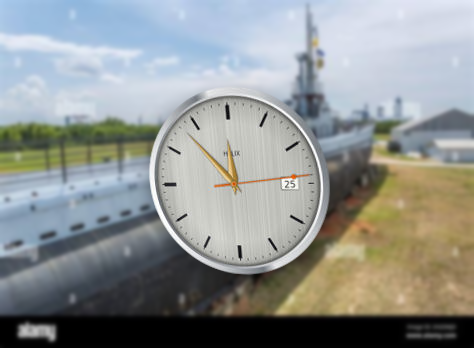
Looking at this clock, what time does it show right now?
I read 11:53:14
